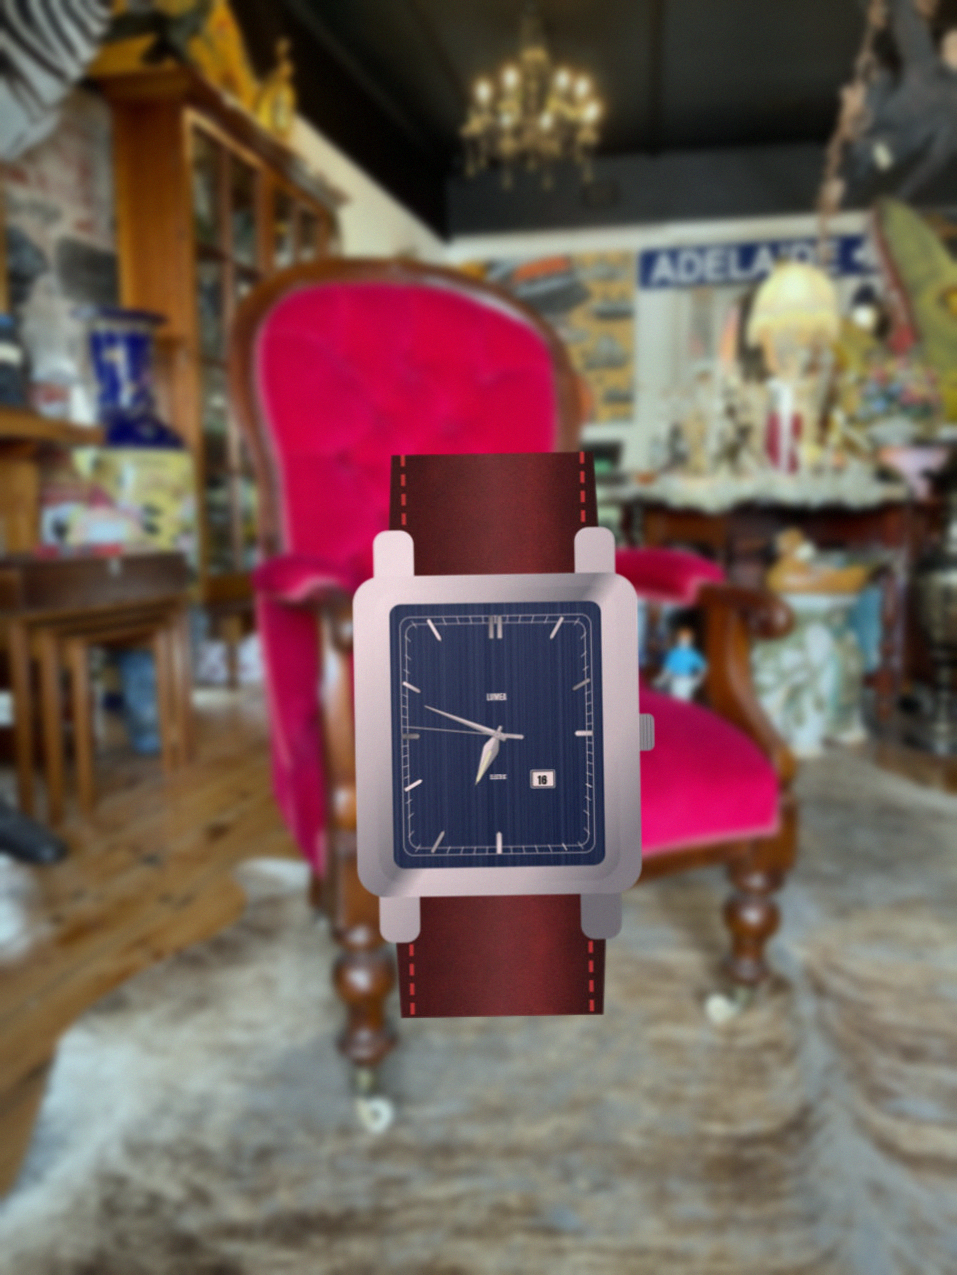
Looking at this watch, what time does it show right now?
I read 6:48:46
